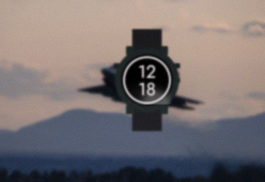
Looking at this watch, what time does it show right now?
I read 12:18
